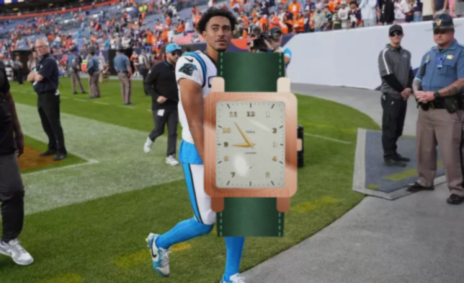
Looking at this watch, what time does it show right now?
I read 8:54
